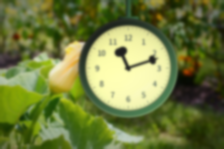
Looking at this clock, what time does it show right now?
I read 11:12
